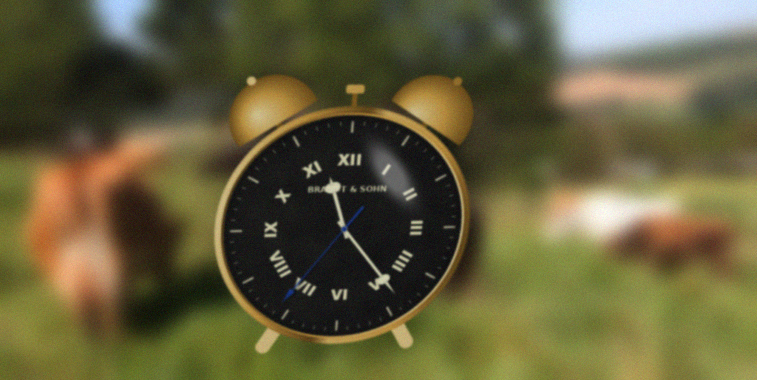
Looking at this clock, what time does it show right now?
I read 11:23:36
